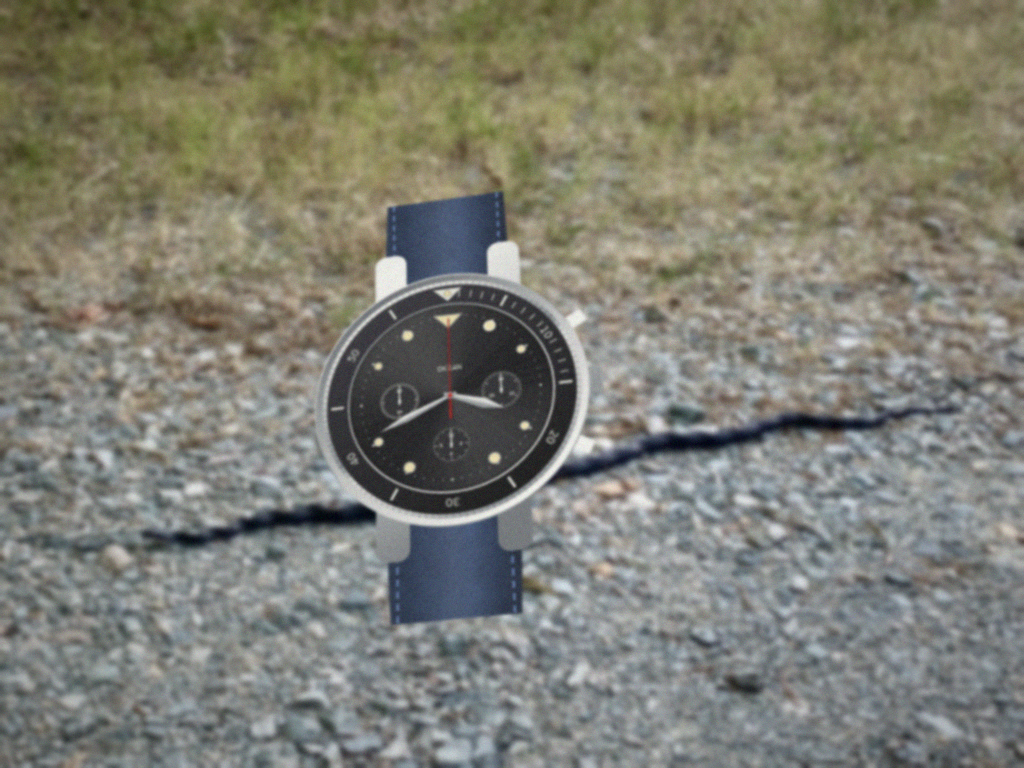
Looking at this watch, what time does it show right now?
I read 3:41
